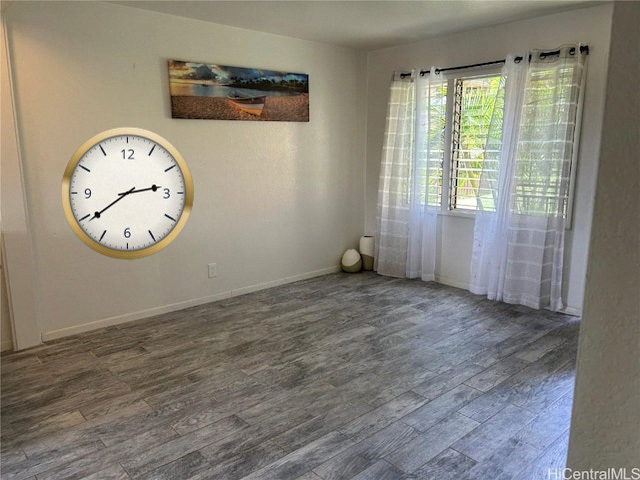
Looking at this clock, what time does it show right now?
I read 2:39
